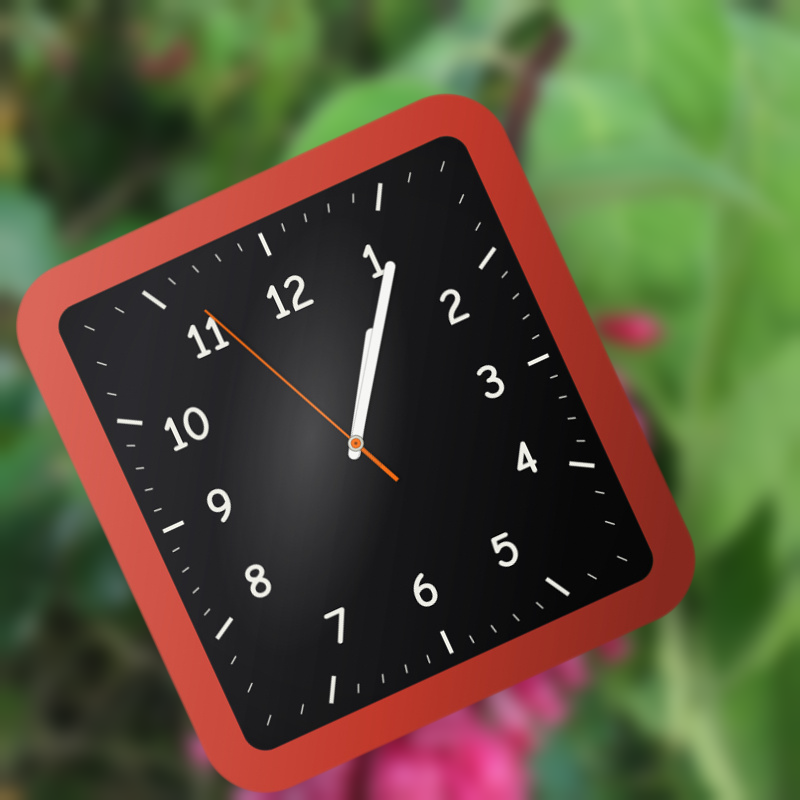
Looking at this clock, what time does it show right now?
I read 1:05:56
